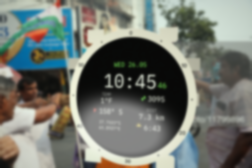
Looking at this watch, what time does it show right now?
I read 10:45
